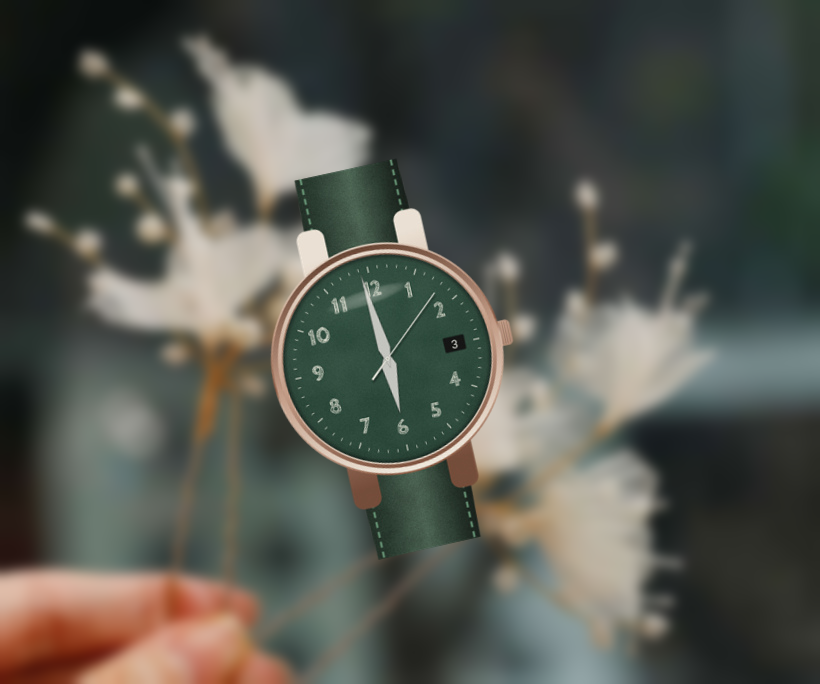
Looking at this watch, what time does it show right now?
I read 5:59:08
